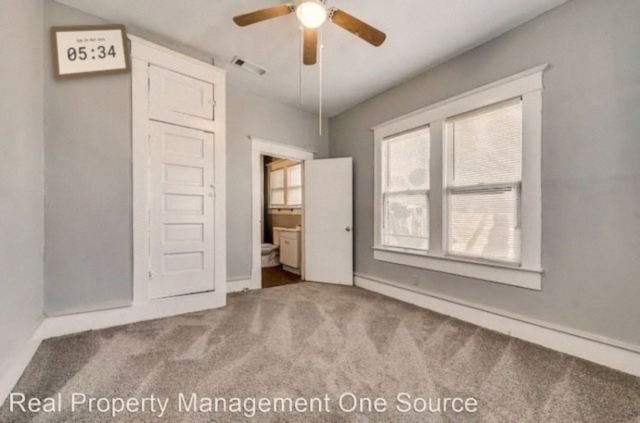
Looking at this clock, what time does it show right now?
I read 5:34
